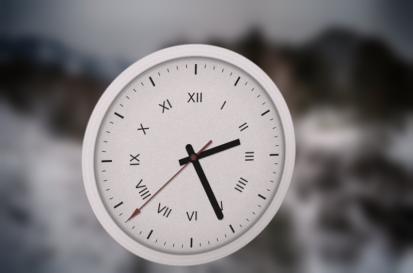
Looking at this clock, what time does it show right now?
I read 2:25:38
